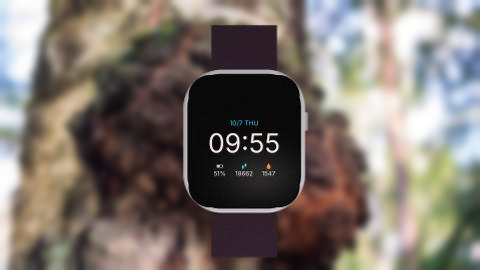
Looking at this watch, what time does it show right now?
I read 9:55
